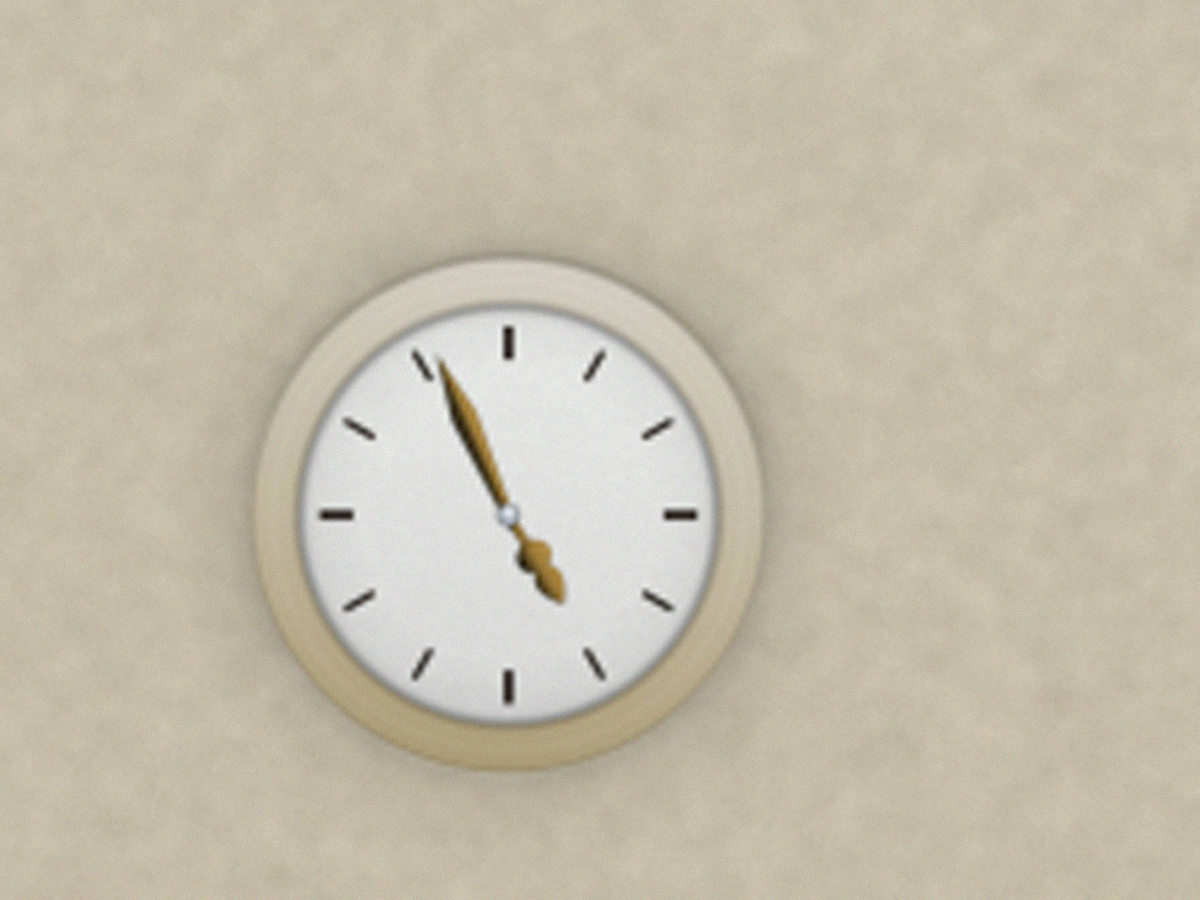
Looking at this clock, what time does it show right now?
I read 4:56
